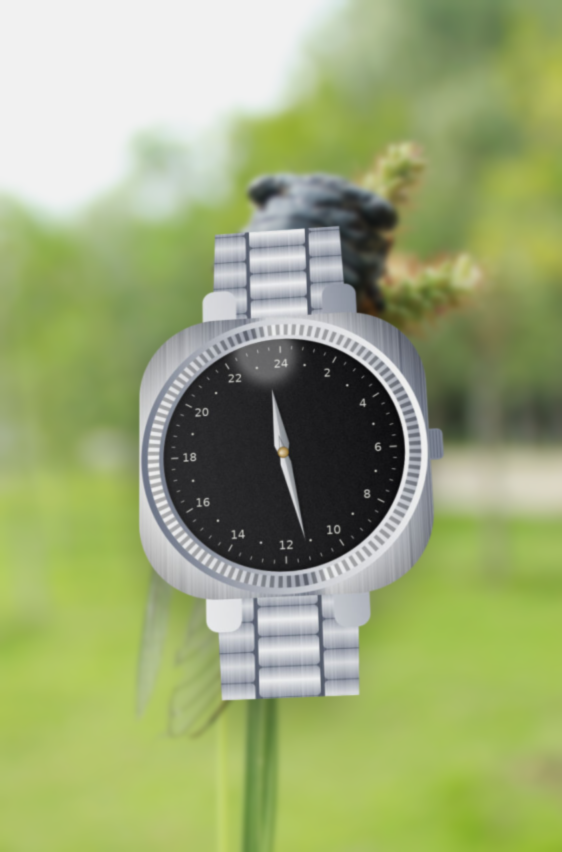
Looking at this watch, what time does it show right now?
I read 23:28
